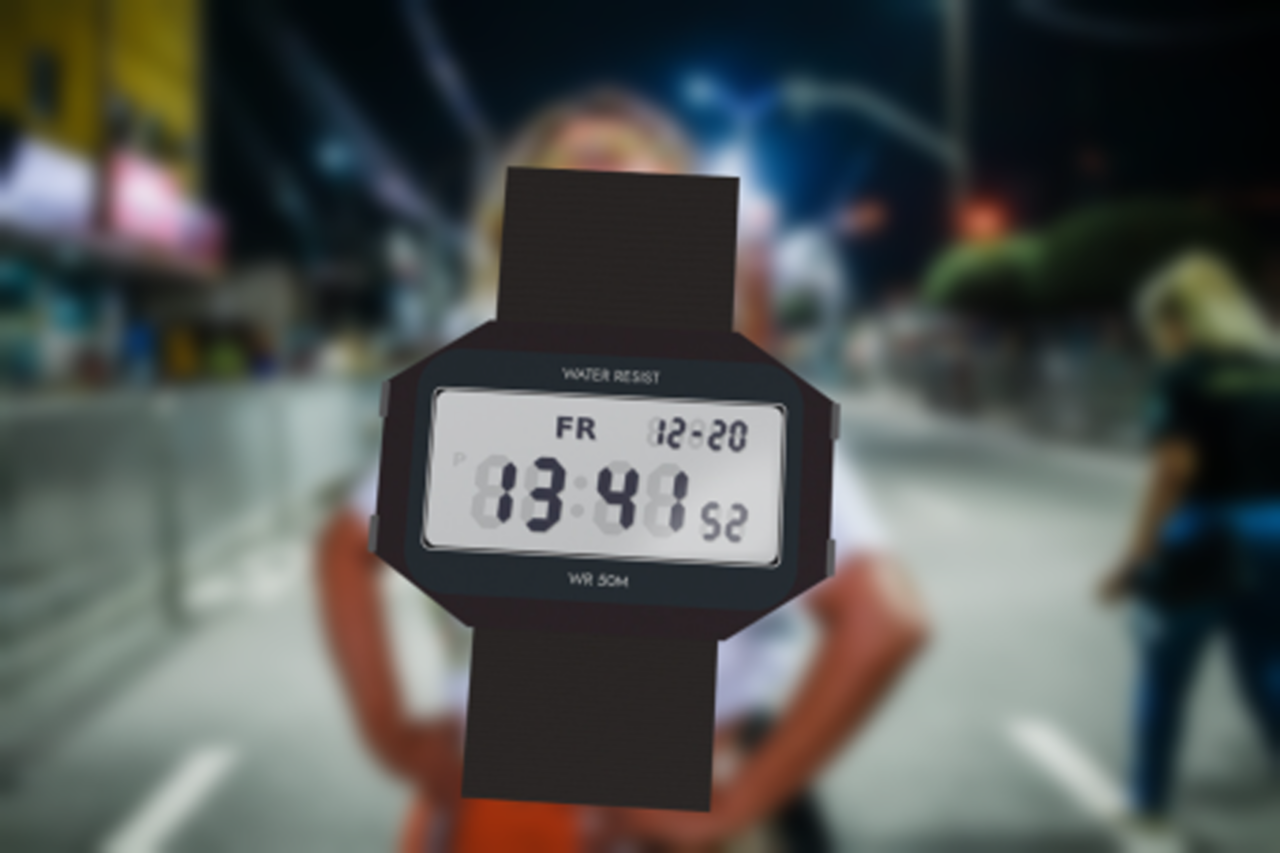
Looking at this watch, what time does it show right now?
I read 13:41:52
